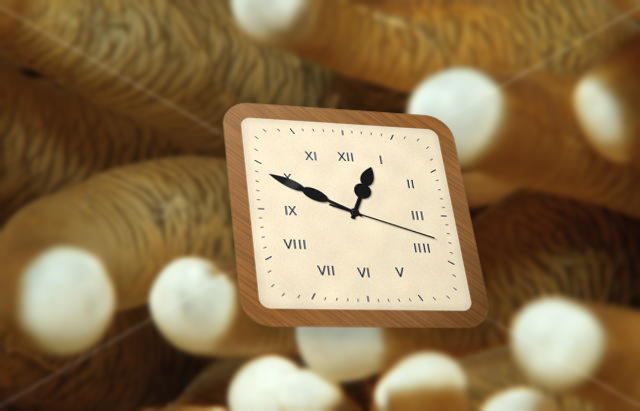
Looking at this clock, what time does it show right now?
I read 12:49:18
